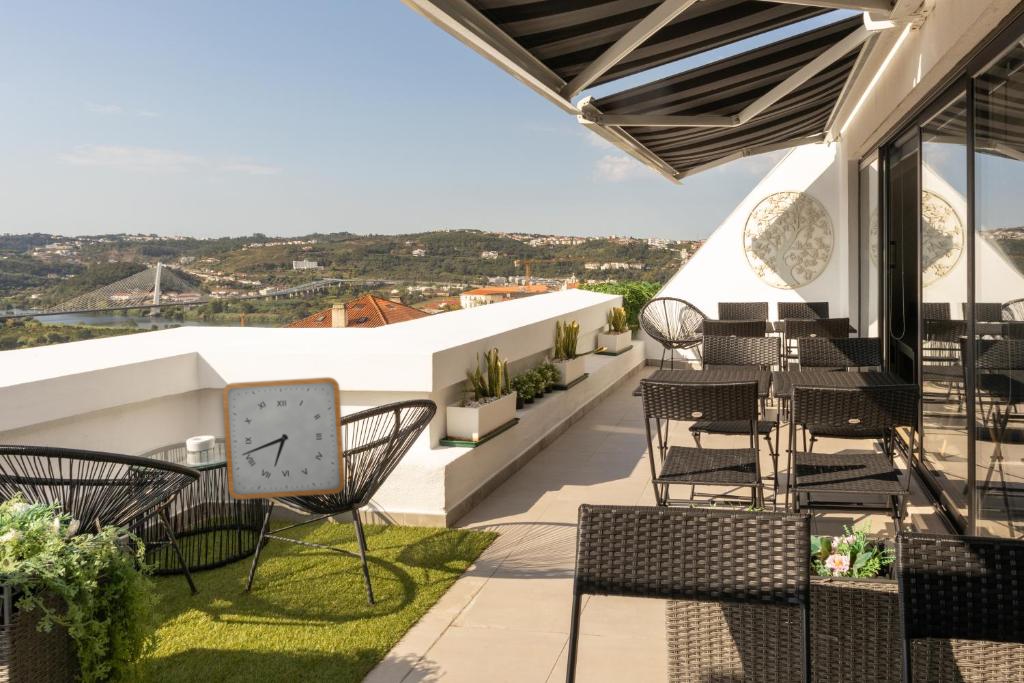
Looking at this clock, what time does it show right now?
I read 6:42
